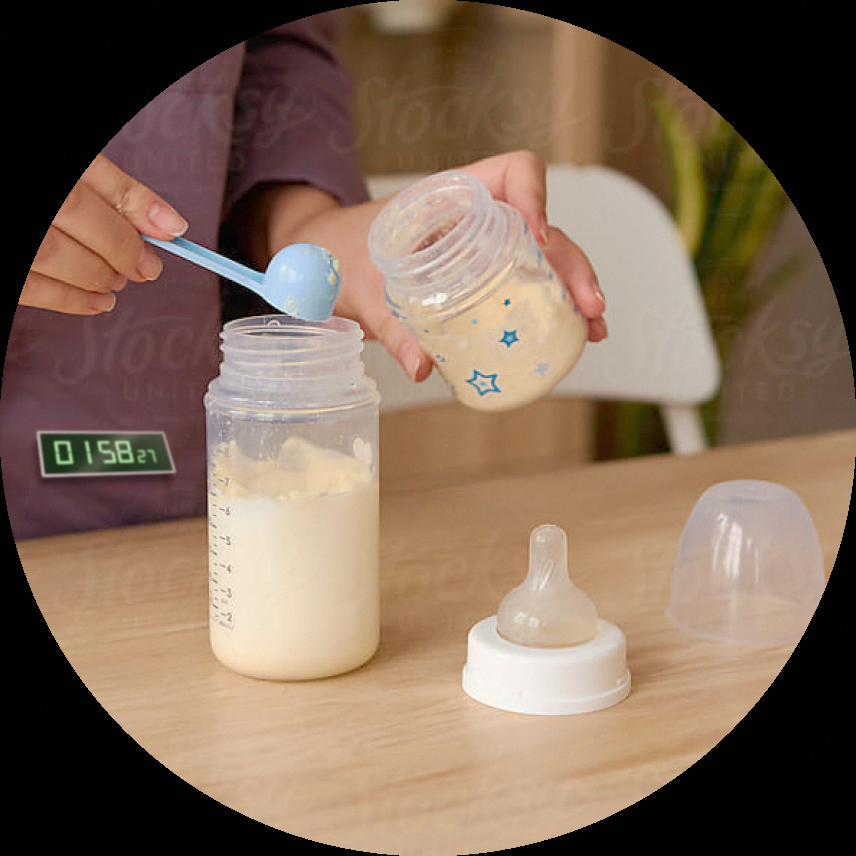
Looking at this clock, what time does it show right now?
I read 1:58:27
